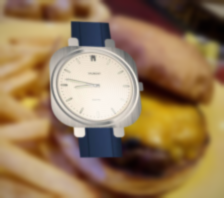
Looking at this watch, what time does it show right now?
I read 8:47
